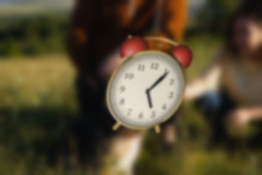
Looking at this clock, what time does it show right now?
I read 5:06
